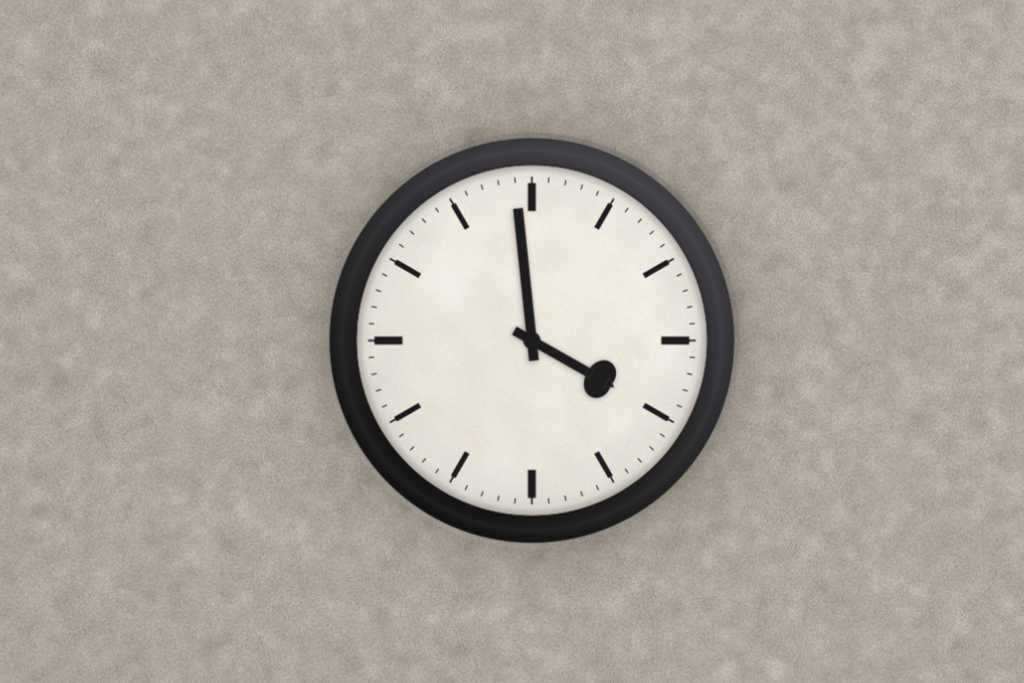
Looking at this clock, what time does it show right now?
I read 3:59
